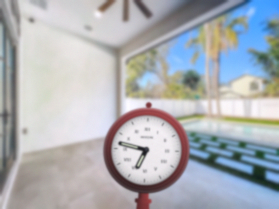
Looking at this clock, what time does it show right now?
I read 6:47
